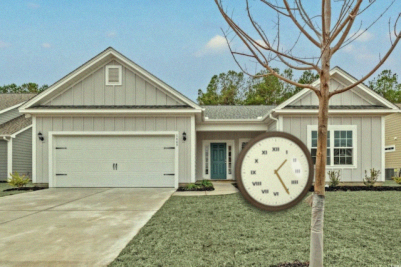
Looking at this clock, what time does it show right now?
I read 1:25
